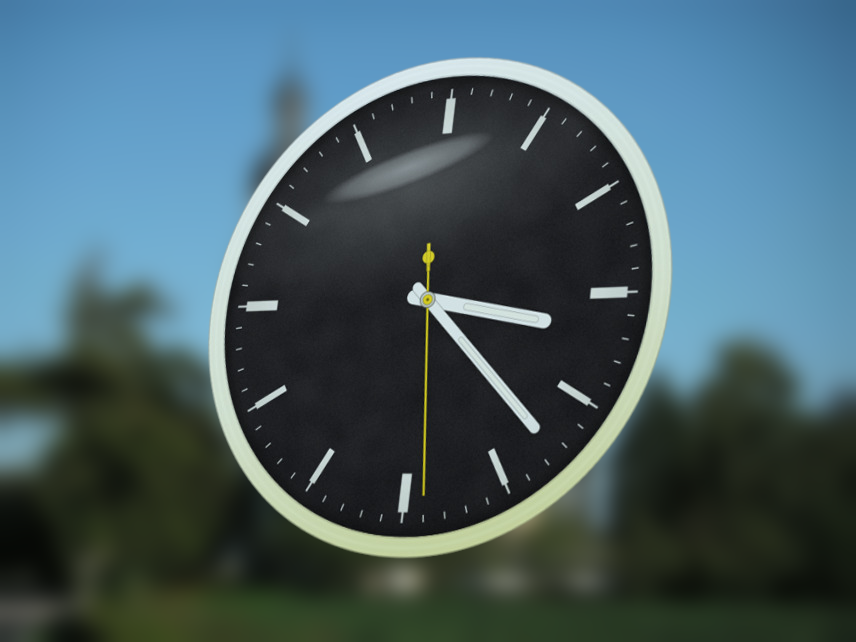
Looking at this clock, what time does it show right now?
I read 3:22:29
